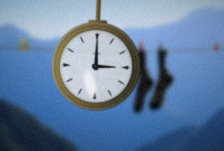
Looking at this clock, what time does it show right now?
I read 3:00
